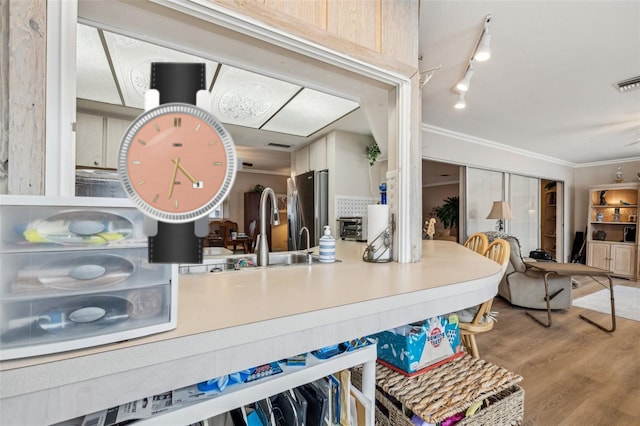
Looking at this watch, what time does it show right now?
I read 4:32
